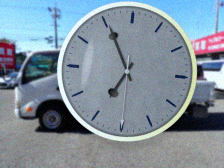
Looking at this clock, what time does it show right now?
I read 6:55:30
